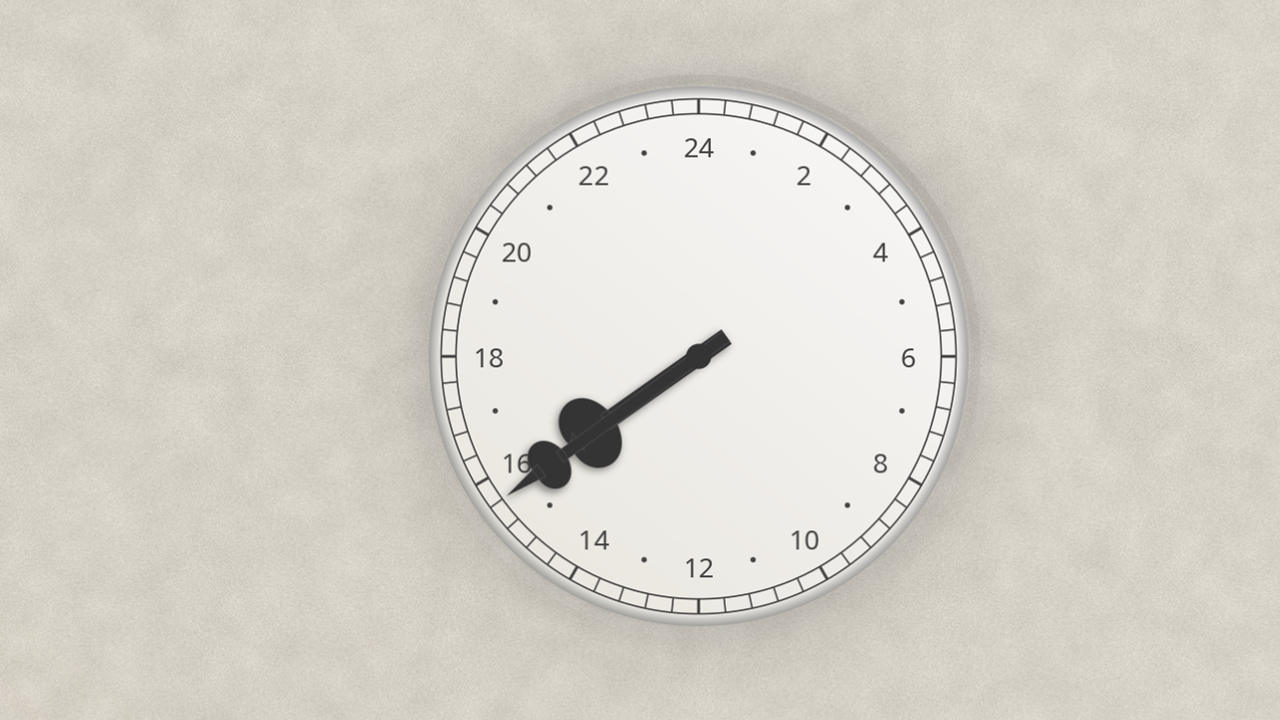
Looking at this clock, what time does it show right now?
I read 15:39
